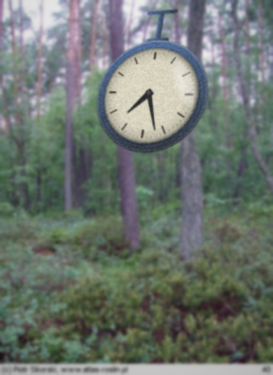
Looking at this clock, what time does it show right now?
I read 7:27
